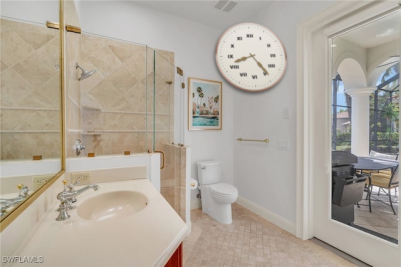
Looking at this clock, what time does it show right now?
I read 8:24
